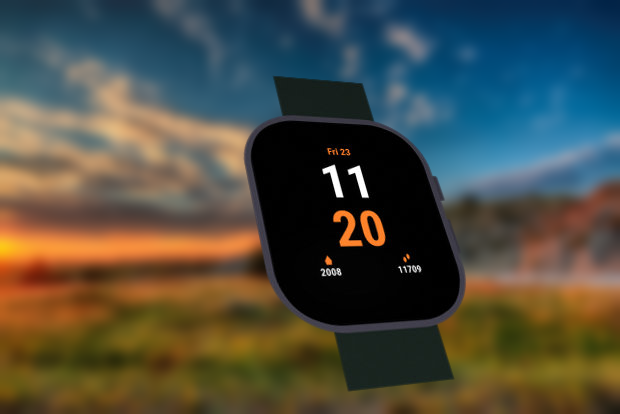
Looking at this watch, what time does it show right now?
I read 11:20
